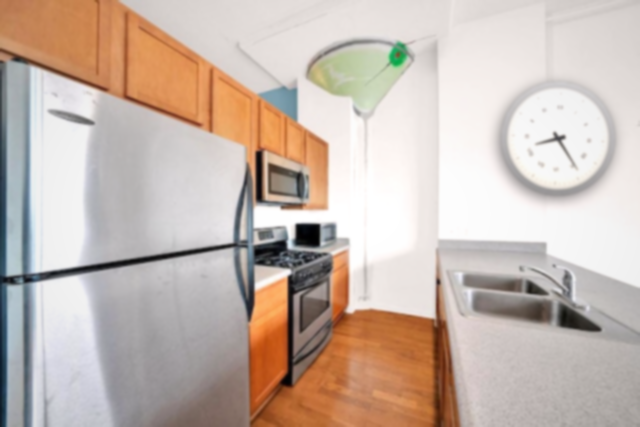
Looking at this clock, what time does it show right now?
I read 8:24
